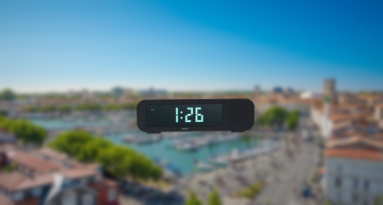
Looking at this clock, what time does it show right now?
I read 1:26
